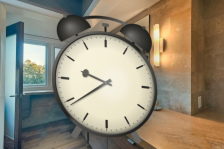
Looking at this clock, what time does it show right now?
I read 9:39
